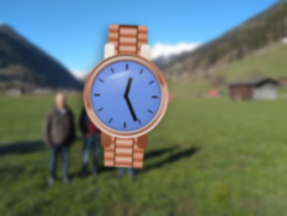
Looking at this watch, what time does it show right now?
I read 12:26
